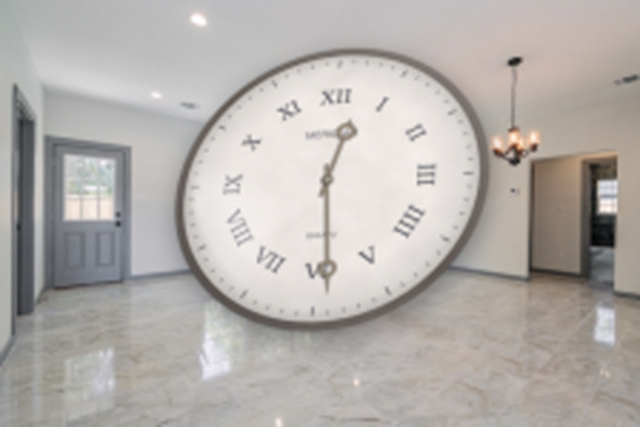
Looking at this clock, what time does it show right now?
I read 12:29
